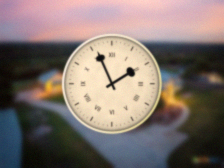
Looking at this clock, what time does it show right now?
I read 1:56
